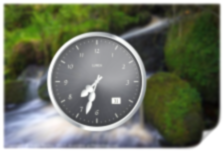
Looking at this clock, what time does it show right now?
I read 7:33
